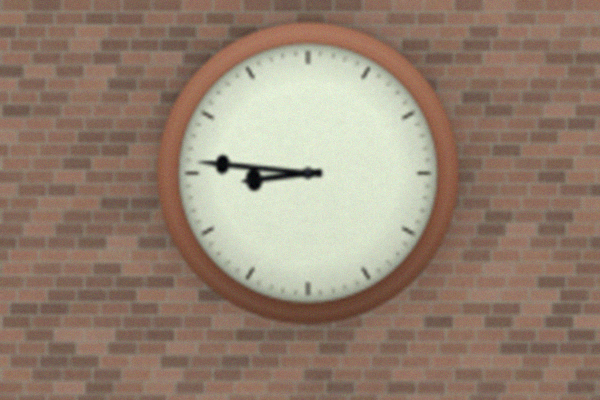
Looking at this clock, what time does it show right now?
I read 8:46
